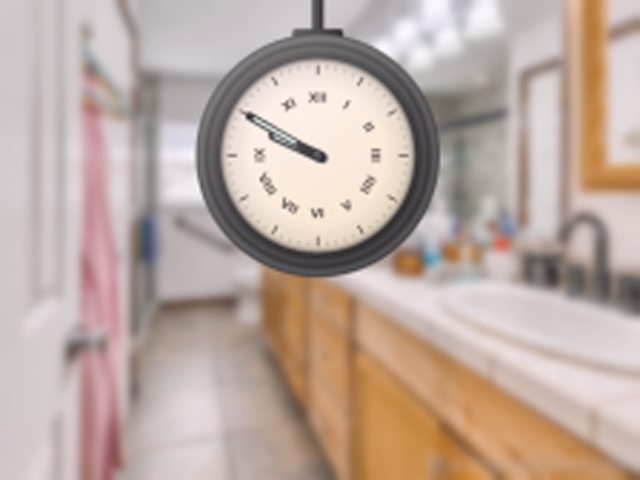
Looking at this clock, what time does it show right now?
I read 9:50
